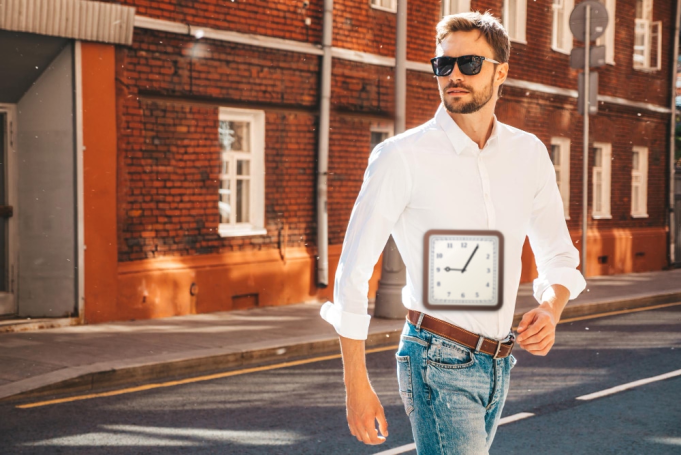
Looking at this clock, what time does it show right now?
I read 9:05
